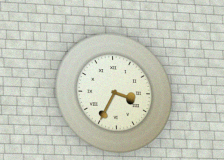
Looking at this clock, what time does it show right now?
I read 3:35
